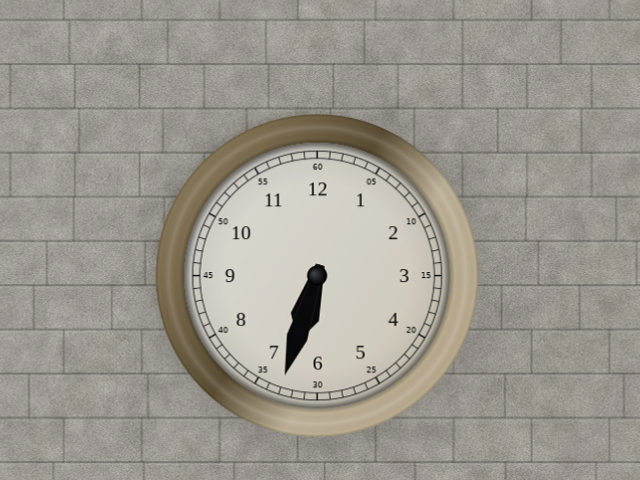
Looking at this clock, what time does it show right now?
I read 6:33
